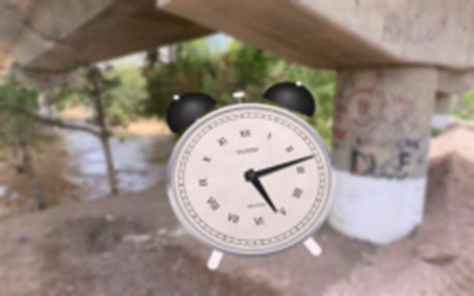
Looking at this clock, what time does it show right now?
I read 5:13
